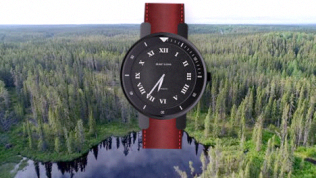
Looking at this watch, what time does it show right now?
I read 6:36
